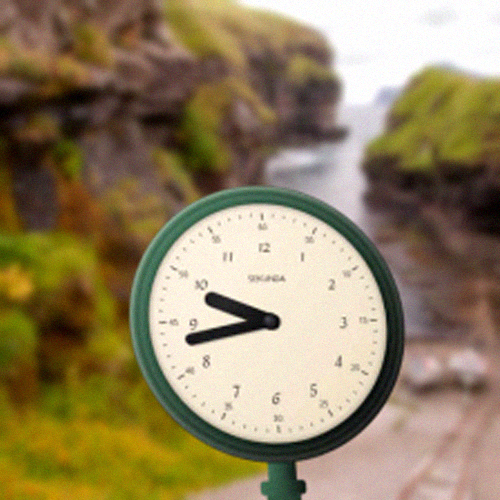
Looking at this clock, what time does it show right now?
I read 9:43
